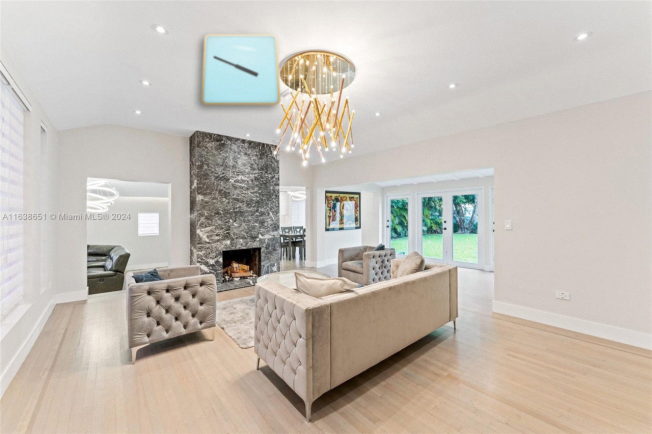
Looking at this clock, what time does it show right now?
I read 3:49
